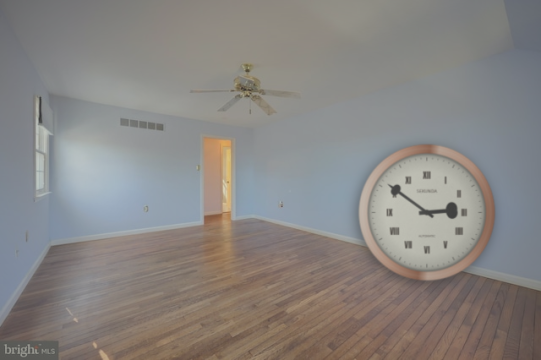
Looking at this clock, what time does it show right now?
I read 2:51
